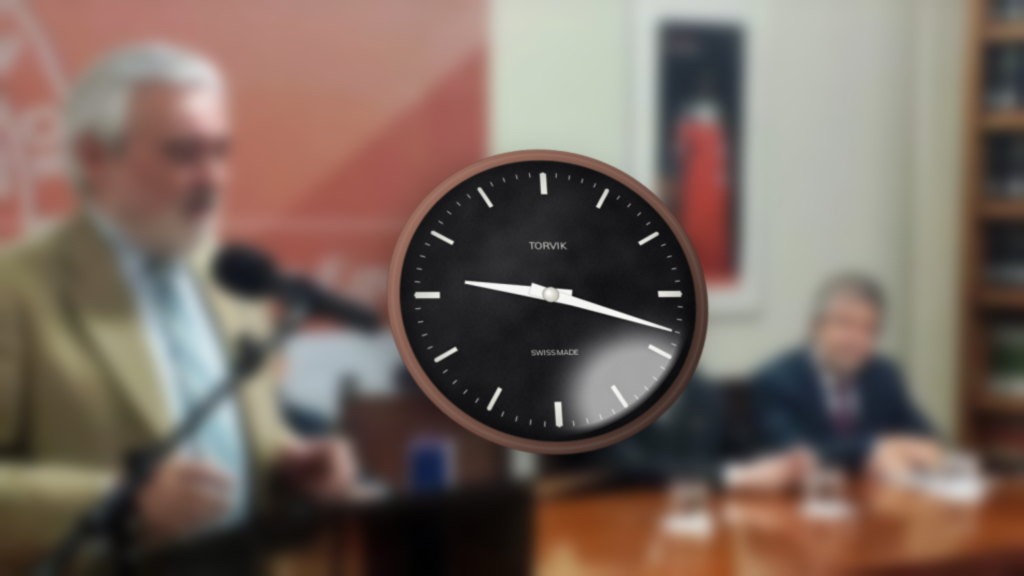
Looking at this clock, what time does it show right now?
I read 9:18
